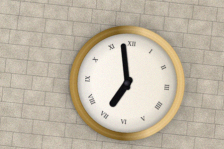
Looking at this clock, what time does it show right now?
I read 6:58
